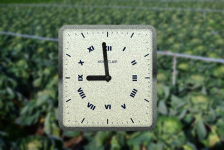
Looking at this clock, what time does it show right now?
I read 8:59
